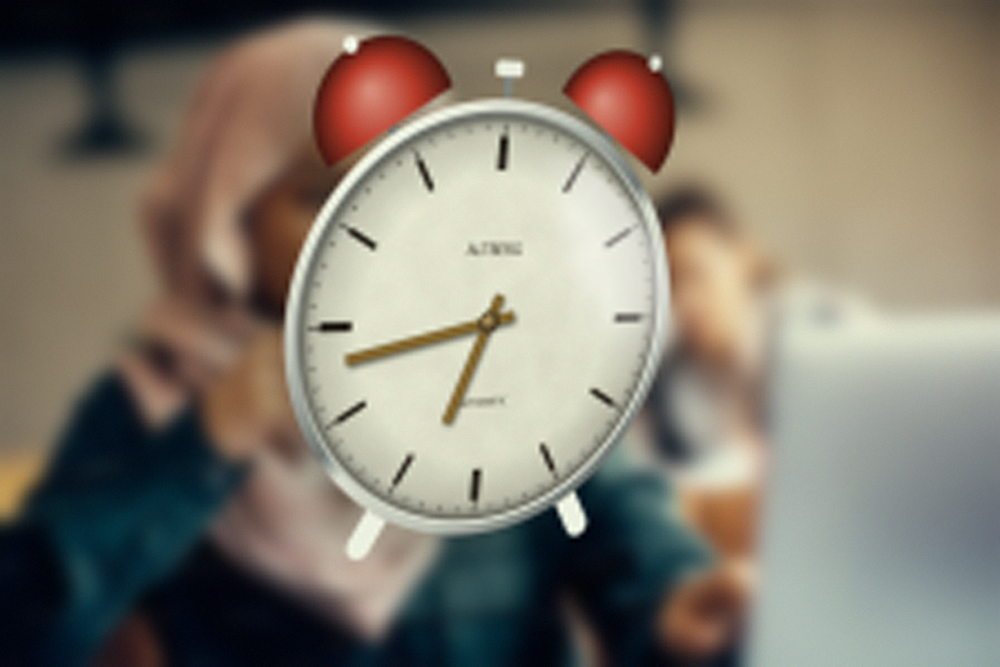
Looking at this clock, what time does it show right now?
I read 6:43
